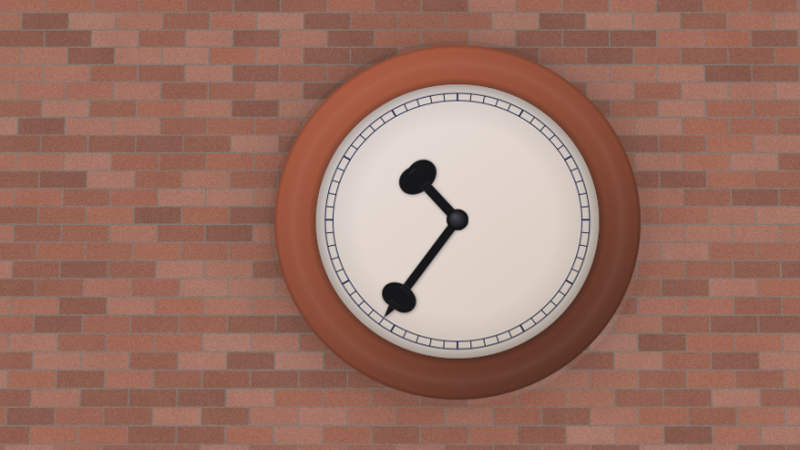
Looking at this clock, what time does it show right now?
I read 10:36
